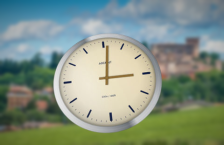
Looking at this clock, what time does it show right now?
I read 3:01
